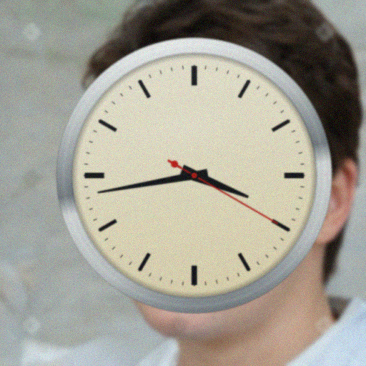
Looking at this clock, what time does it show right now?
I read 3:43:20
